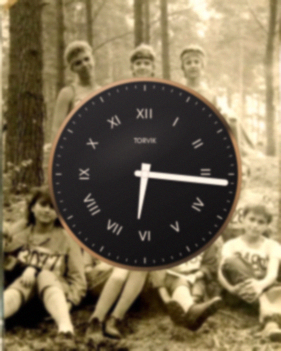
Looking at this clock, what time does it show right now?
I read 6:16
